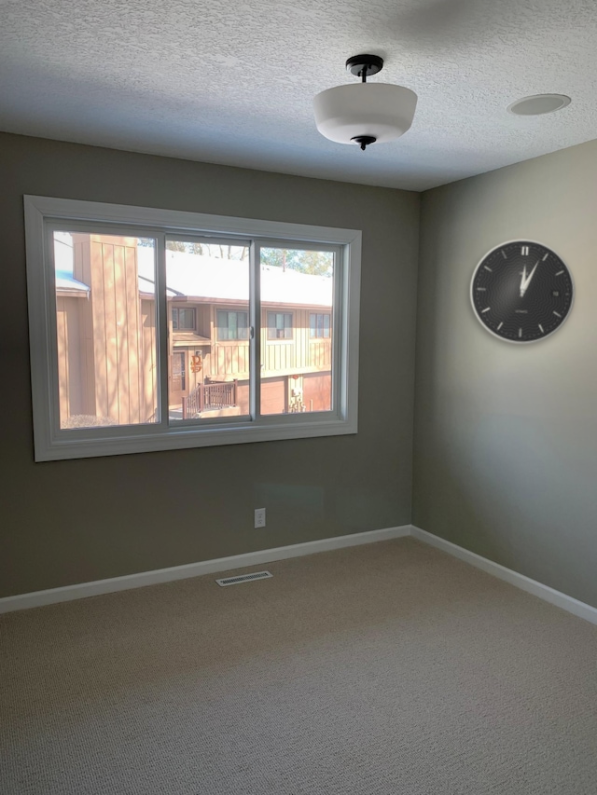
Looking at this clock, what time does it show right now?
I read 12:04
